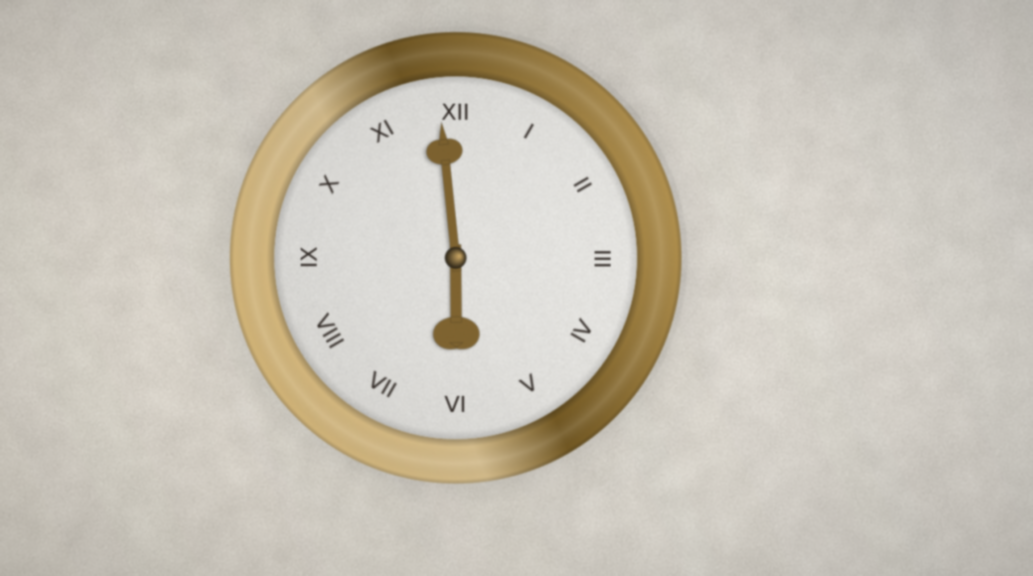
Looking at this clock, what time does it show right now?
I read 5:59
